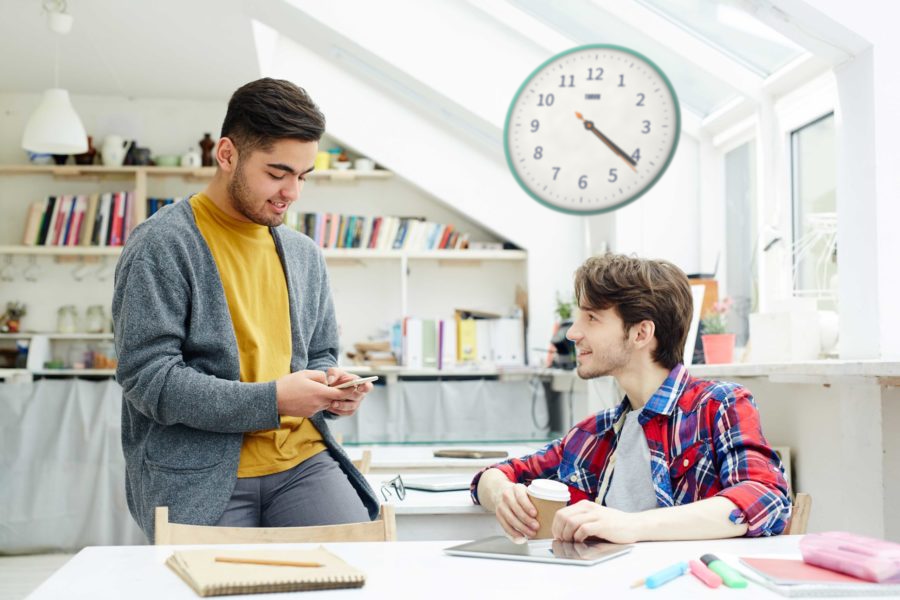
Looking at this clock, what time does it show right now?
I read 4:21:22
